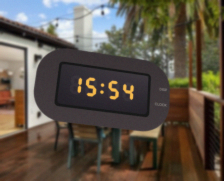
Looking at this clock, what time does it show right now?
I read 15:54
